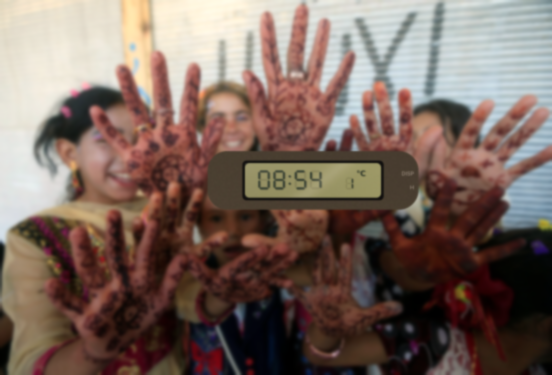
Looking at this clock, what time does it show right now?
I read 8:54
